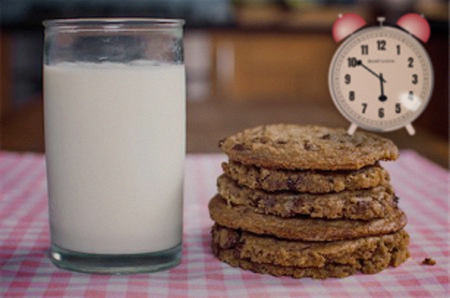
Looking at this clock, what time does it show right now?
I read 5:51
